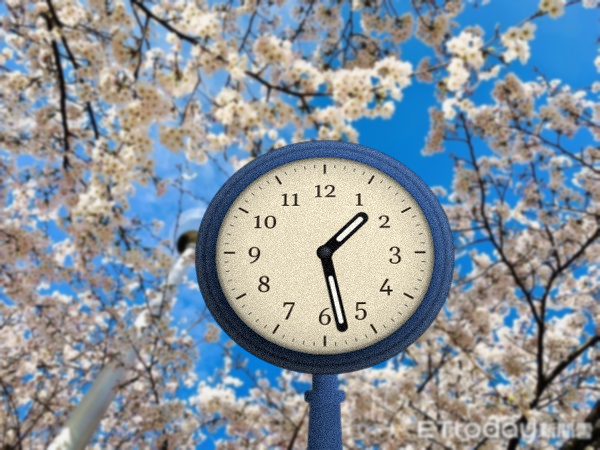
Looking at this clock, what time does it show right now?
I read 1:28
